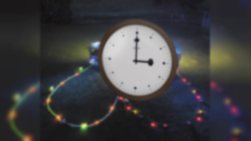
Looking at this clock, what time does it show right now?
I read 3:00
